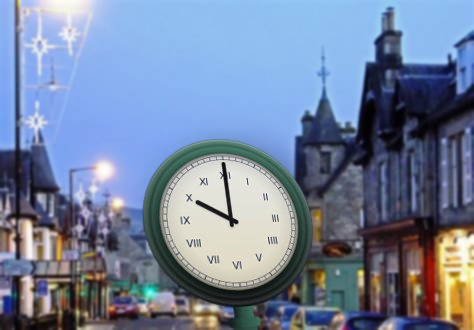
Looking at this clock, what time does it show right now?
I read 10:00
